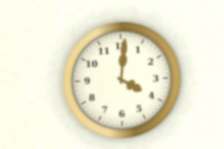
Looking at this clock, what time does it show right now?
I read 4:01
